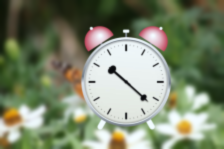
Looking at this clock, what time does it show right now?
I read 10:22
